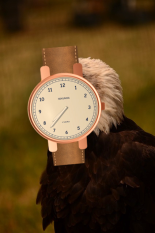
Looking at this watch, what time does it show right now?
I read 7:37
